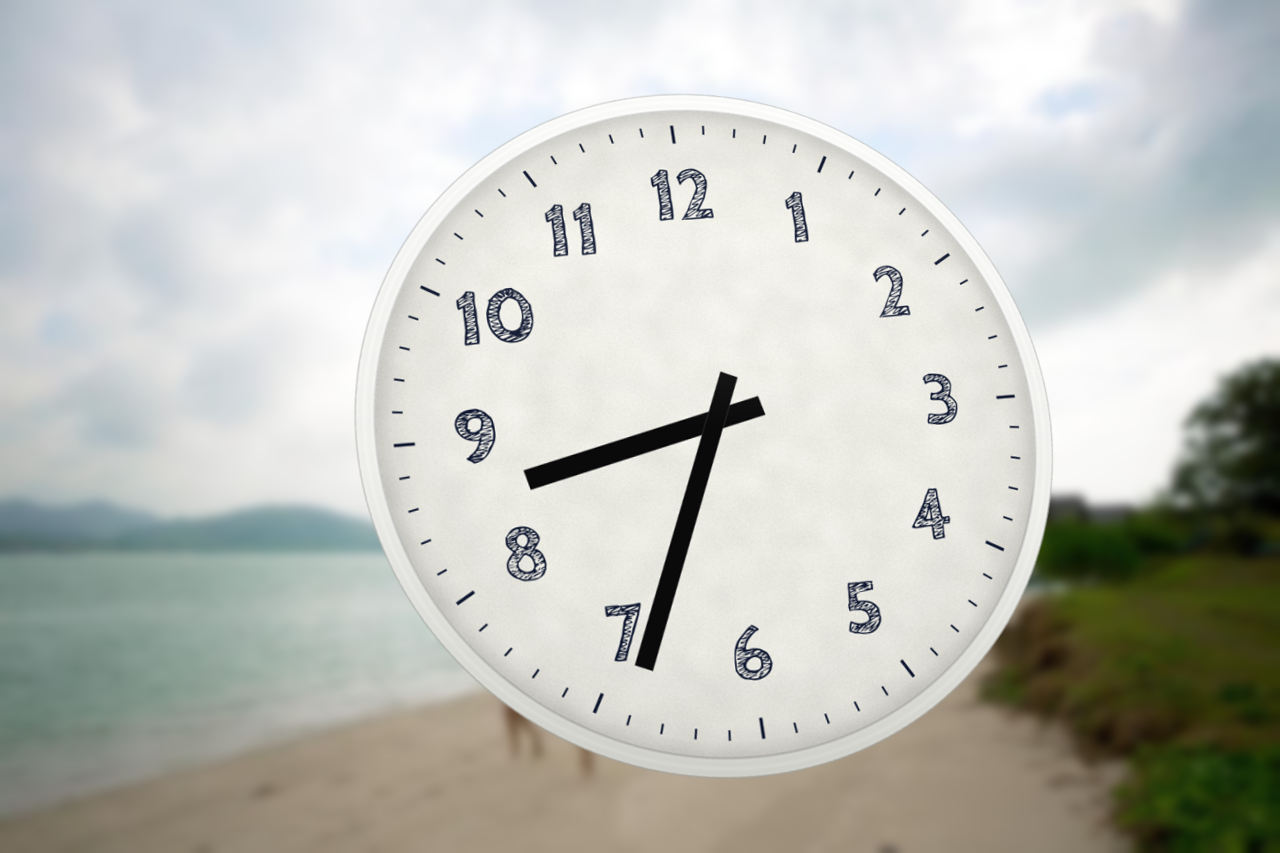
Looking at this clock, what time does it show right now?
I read 8:34
